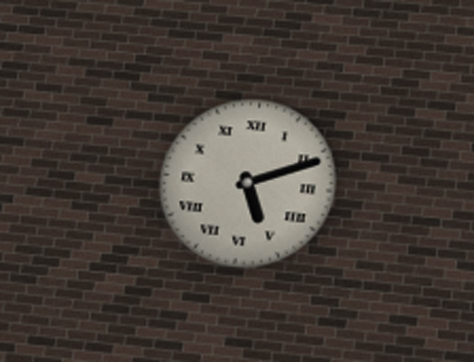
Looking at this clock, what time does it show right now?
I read 5:11
